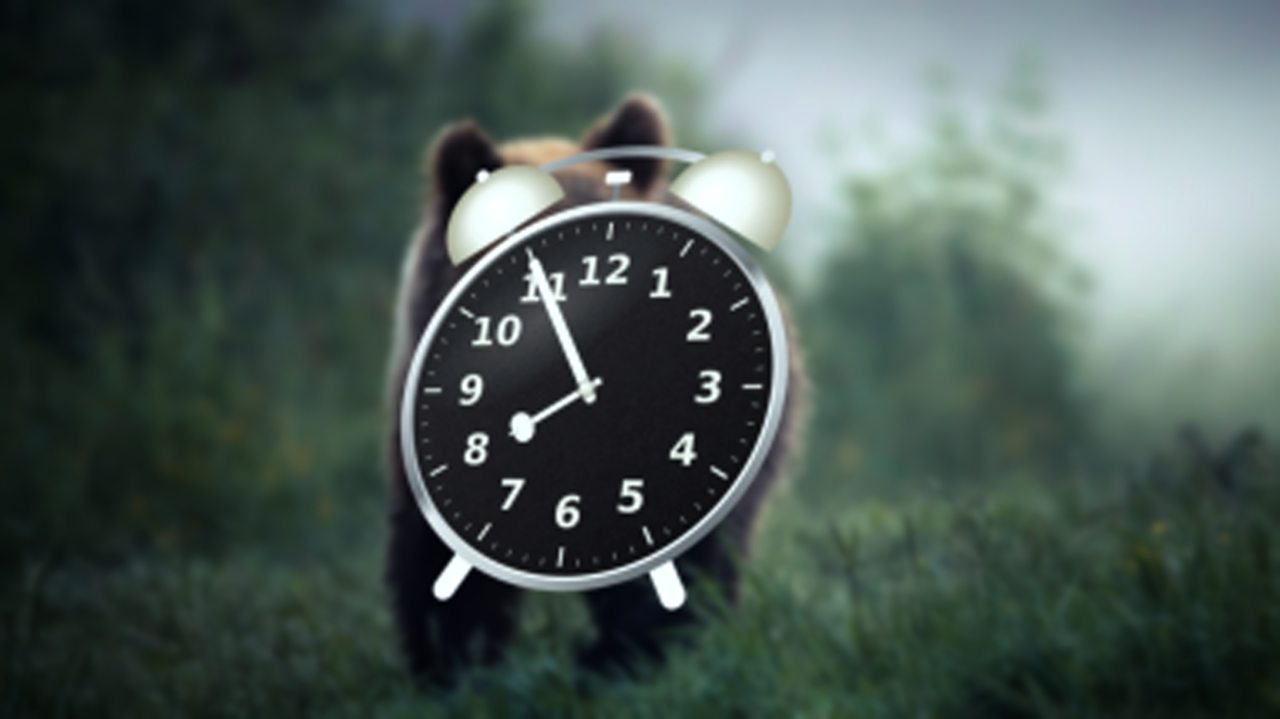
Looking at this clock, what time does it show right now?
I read 7:55
